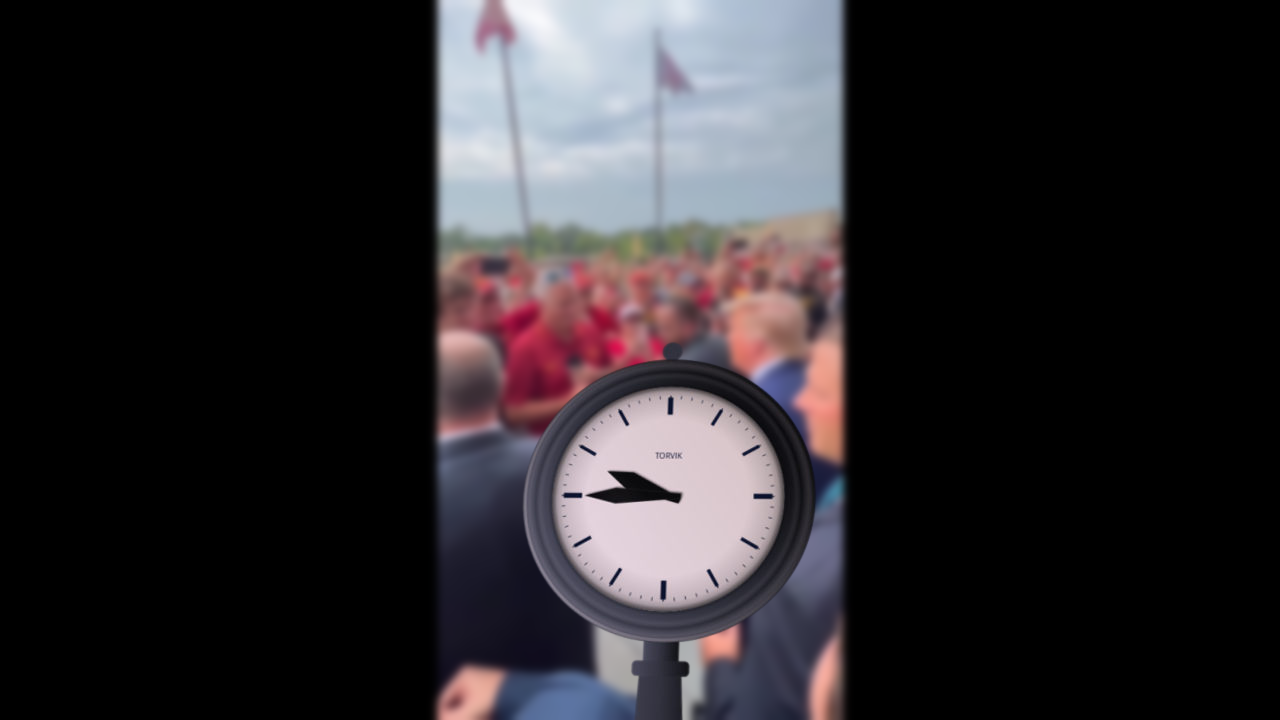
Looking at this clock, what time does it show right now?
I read 9:45
